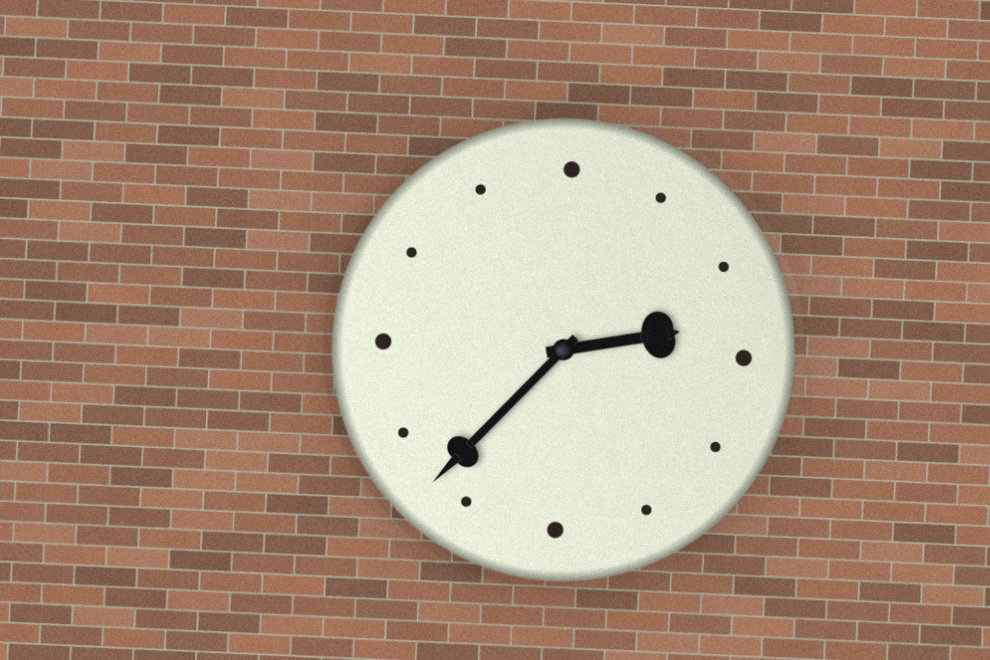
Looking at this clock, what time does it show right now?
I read 2:37
